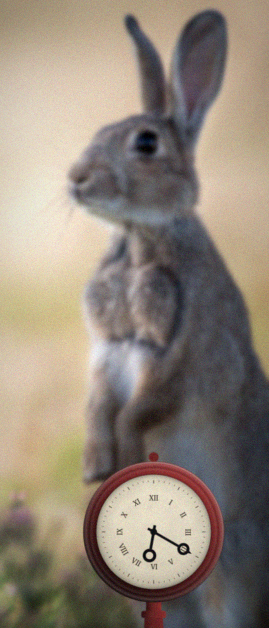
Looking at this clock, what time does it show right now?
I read 6:20
